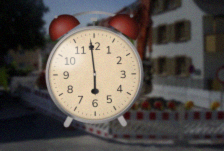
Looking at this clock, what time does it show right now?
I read 5:59
